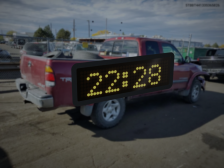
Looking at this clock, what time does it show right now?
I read 22:28
